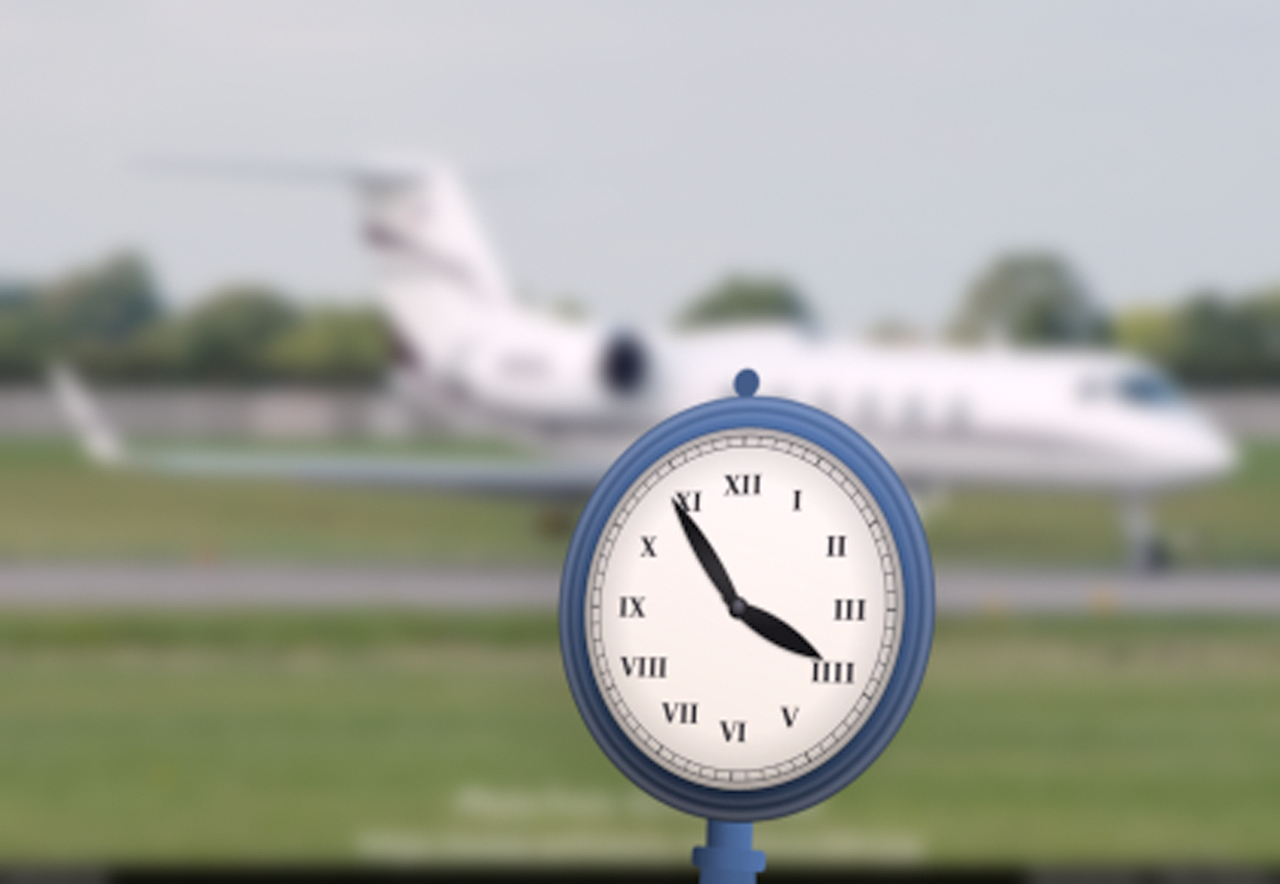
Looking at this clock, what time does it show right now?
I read 3:54
